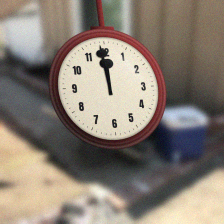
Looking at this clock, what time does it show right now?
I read 11:59
